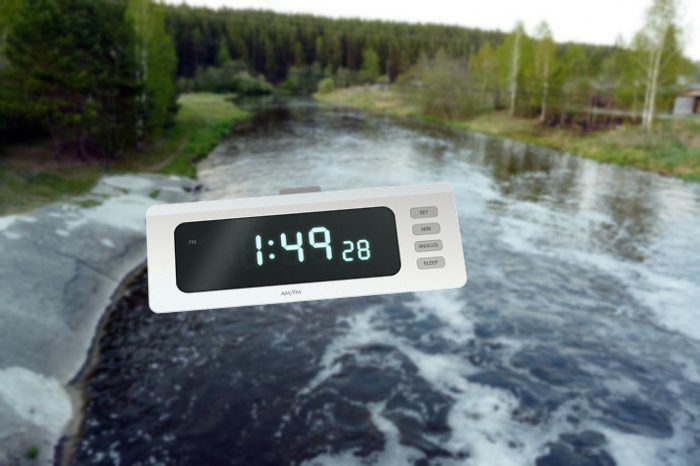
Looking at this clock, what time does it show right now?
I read 1:49:28
